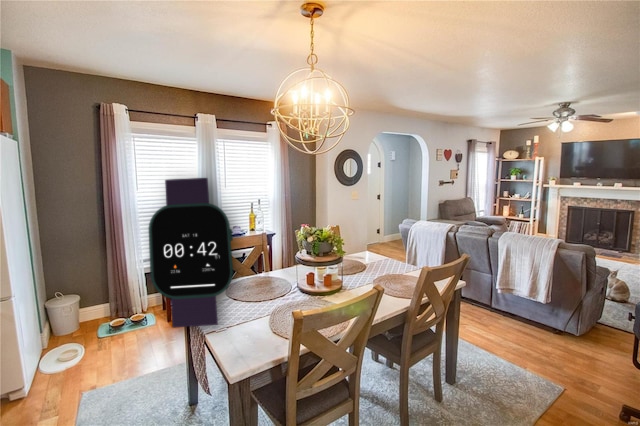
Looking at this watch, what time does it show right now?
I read 0:42
